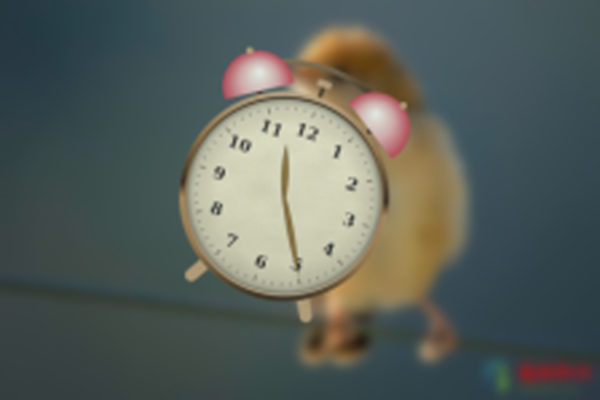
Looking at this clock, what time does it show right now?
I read 11:25
